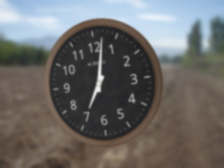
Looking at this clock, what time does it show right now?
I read 7:02
